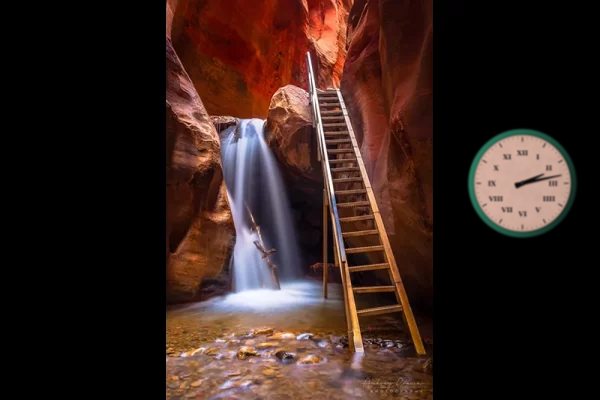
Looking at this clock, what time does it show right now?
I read 2:13
